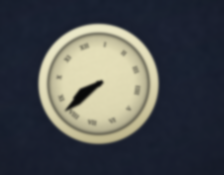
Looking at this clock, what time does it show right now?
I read 8:42
